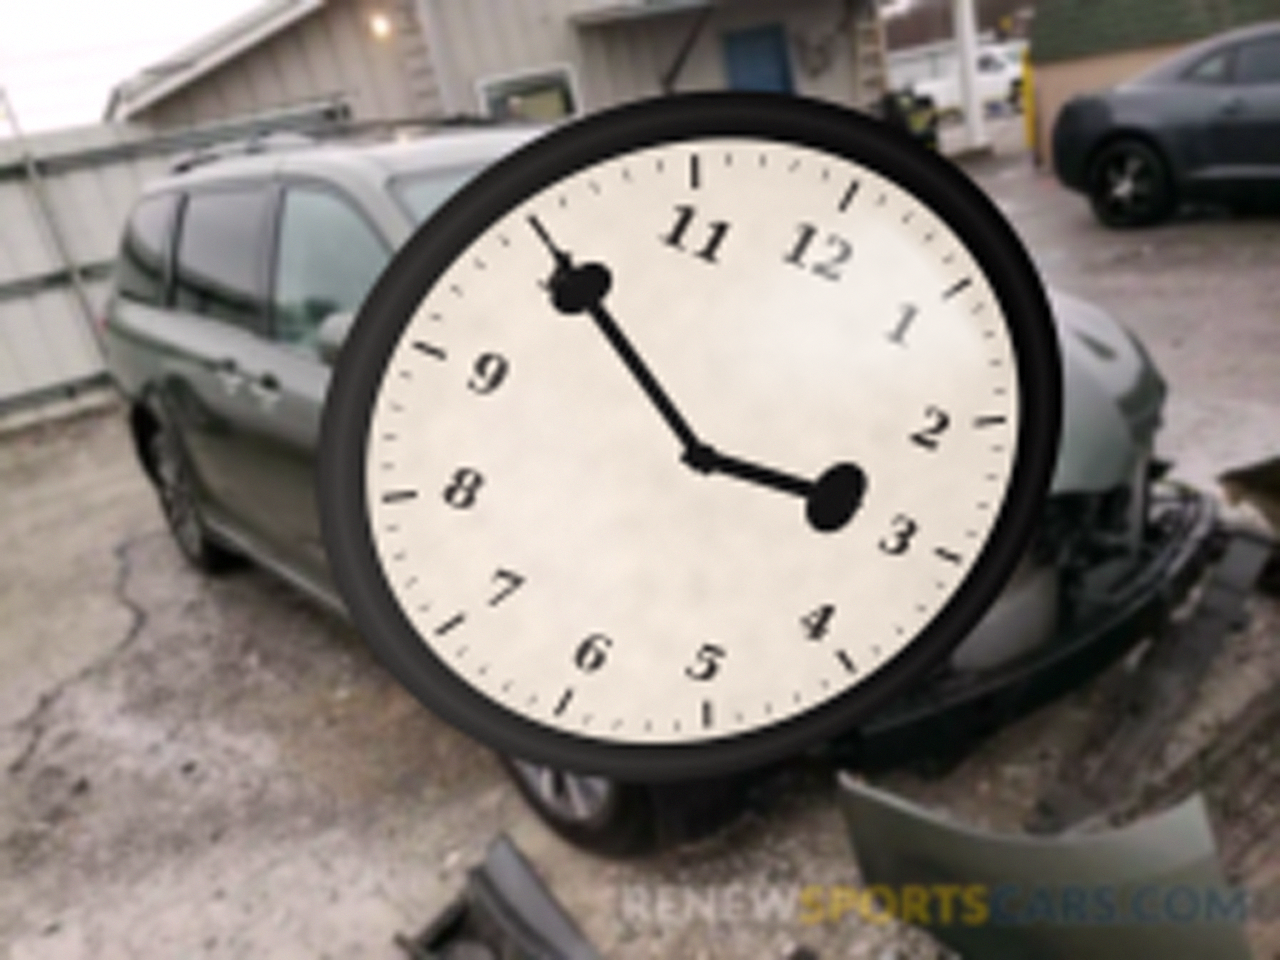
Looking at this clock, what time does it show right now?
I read 2:50
